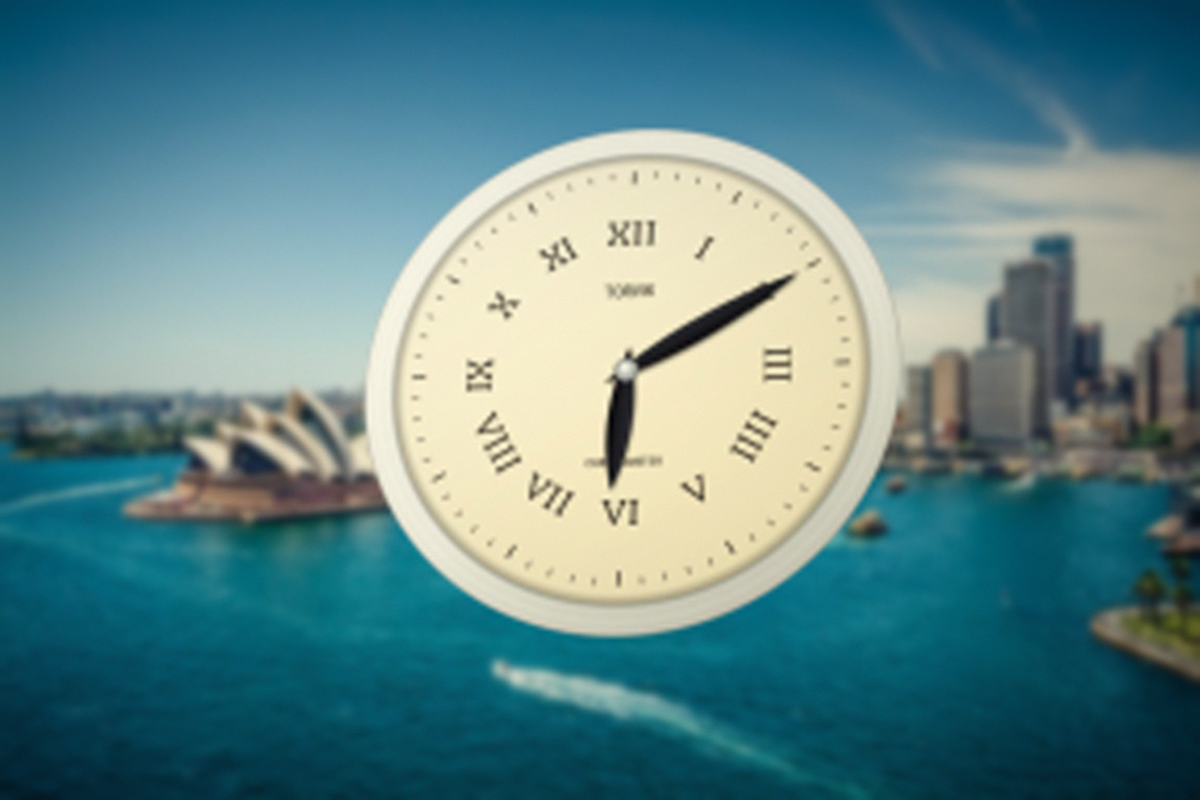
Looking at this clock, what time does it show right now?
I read 6:10
